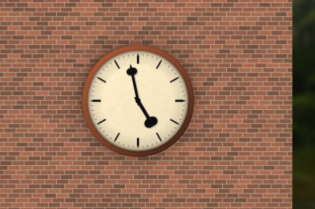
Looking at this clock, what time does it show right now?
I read 4:58
